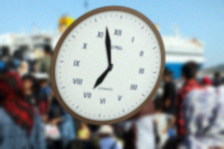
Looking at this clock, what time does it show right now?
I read 6:57
